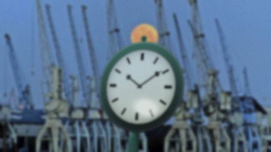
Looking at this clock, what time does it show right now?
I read 10:09
